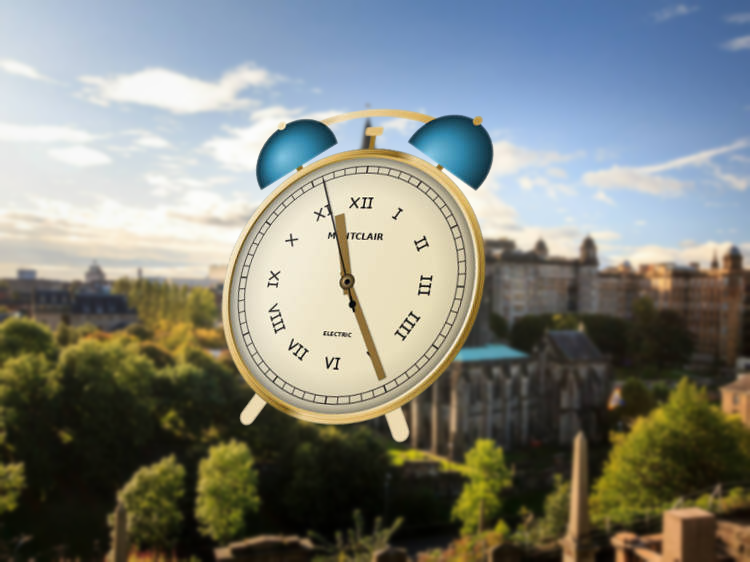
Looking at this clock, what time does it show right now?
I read 11:24:56
